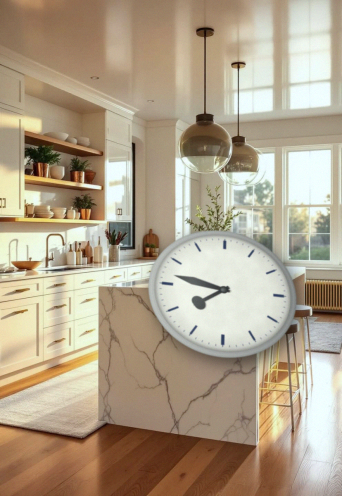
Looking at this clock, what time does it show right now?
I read 7:47
